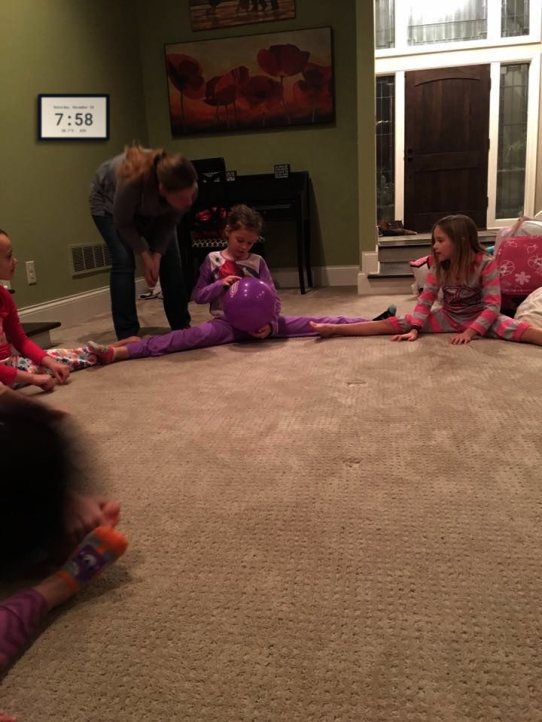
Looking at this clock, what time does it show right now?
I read 7:58
